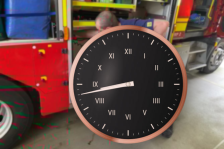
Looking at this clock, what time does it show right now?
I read 8:43
